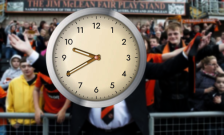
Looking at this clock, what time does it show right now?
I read 9:40
